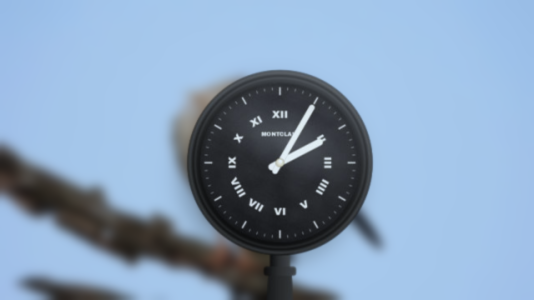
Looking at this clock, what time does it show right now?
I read 2:05
